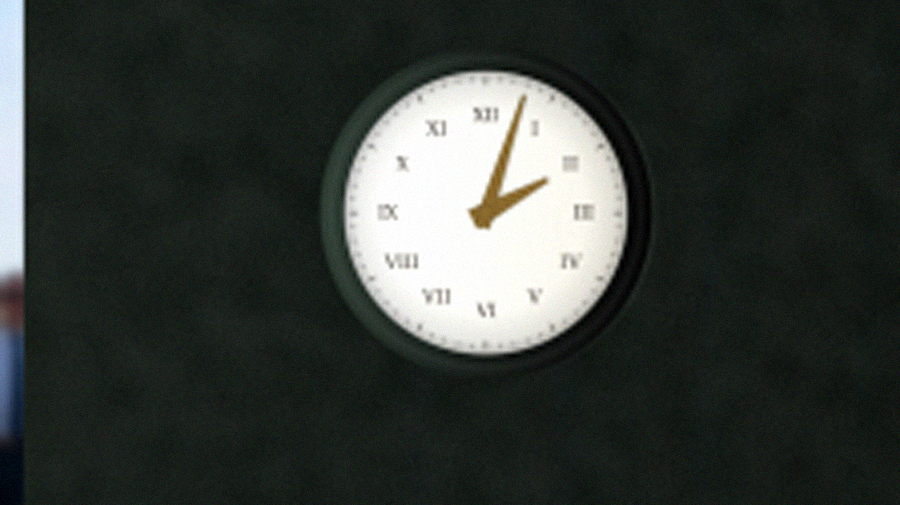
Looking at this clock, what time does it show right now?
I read 2:03
